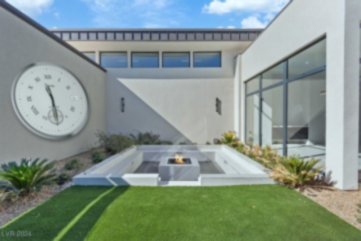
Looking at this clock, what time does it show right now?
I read 11:30
